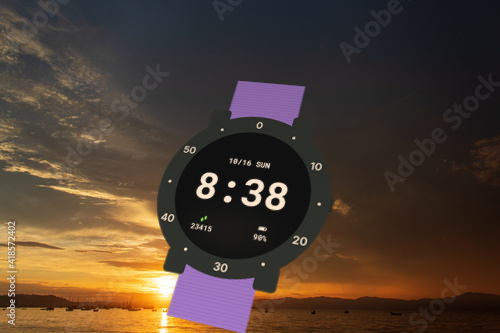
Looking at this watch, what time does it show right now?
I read 8:38
